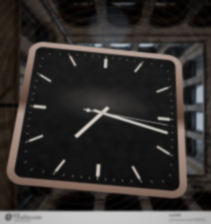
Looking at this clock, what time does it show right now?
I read 7:17:16
